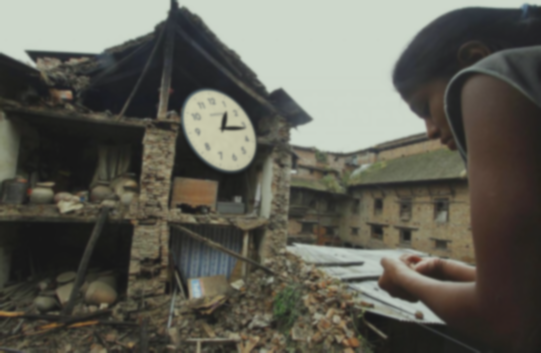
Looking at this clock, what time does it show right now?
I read 1:16
